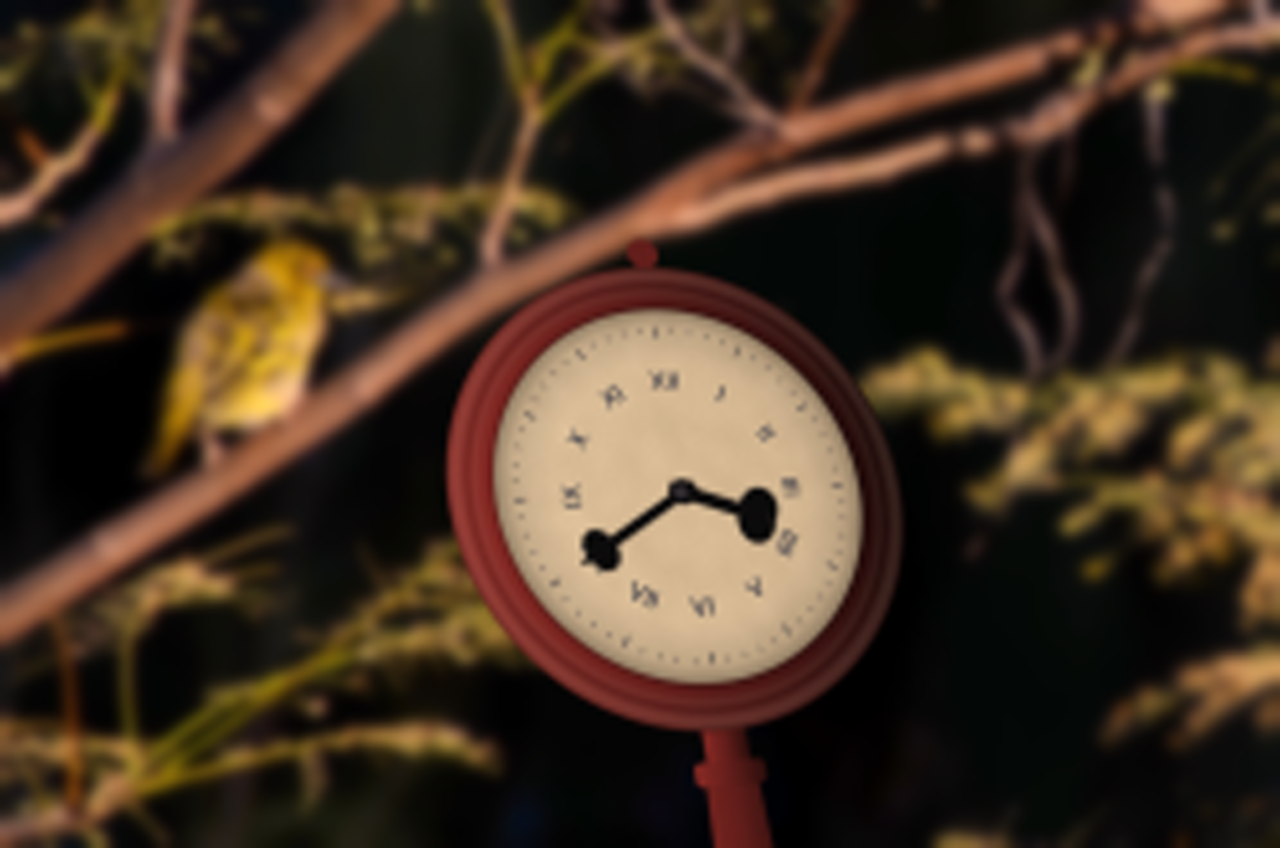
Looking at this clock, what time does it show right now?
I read 3:40
